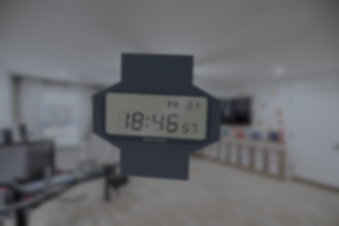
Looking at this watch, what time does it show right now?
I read 18:46
